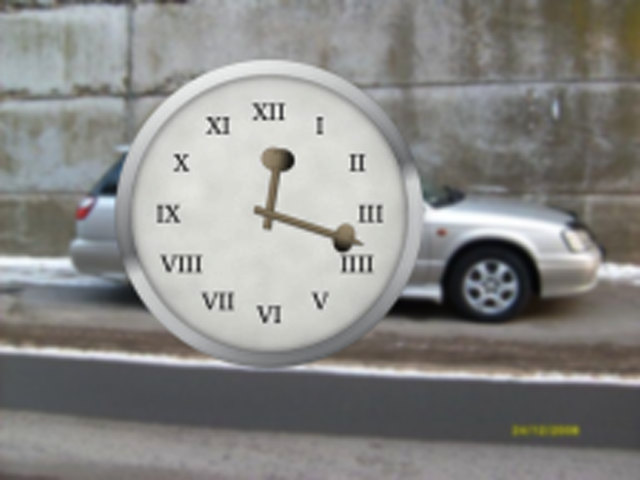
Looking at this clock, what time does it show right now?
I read 12:18
